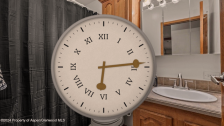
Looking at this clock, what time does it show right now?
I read 6:14
